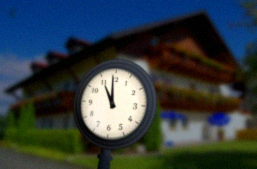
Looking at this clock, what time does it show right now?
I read 10:59
